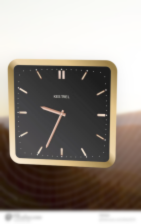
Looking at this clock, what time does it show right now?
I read 9:34
